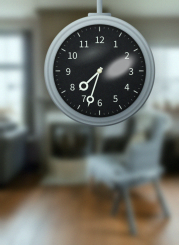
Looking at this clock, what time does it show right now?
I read 7:33
